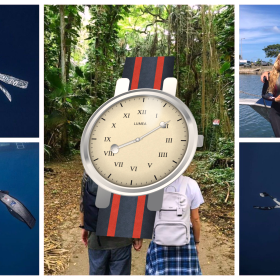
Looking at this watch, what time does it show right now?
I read 8:09
